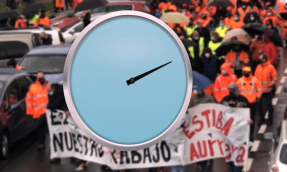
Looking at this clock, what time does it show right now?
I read 2:11
